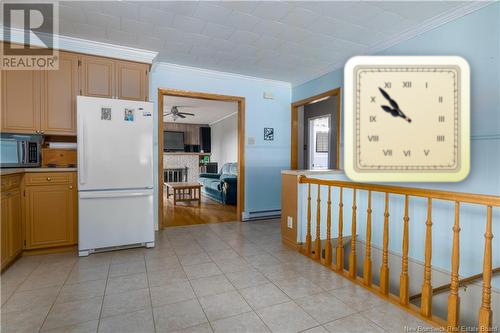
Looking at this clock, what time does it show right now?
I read 9:53
